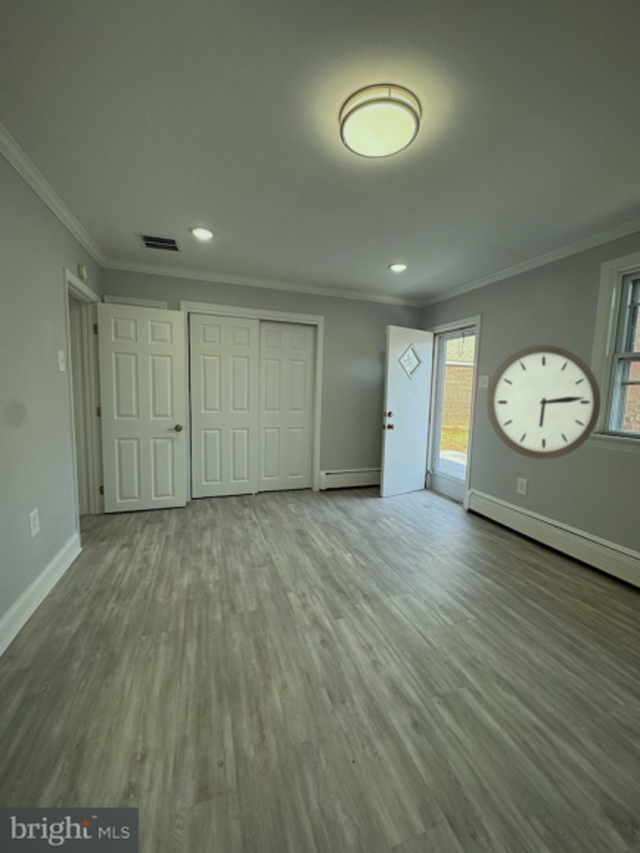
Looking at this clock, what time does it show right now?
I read 6:14
